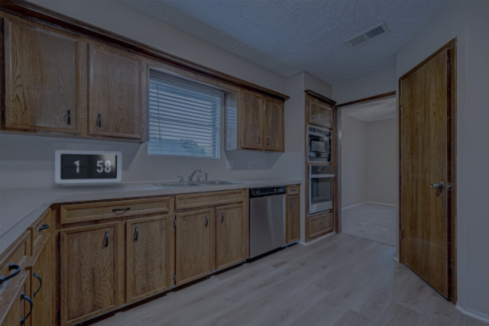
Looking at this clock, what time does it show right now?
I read 1:58
